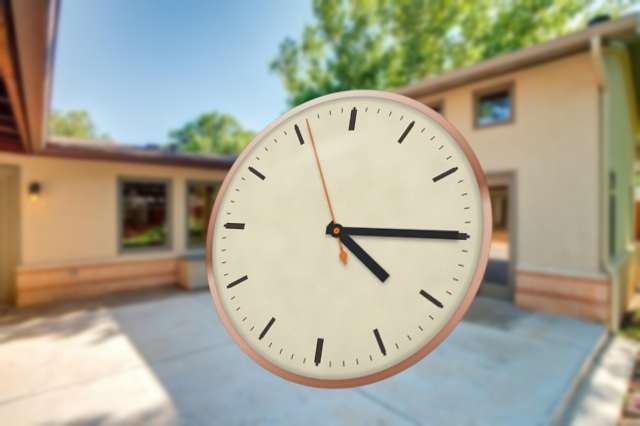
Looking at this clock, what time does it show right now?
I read 4:14:56
